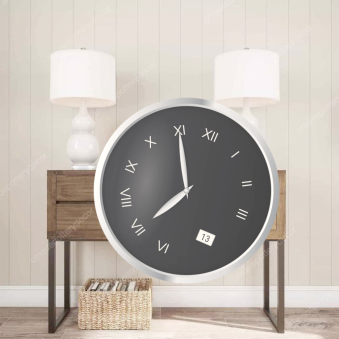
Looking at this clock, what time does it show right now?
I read 6:55
